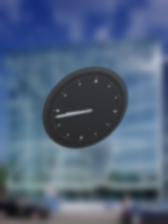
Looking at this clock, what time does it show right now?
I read 8:43
